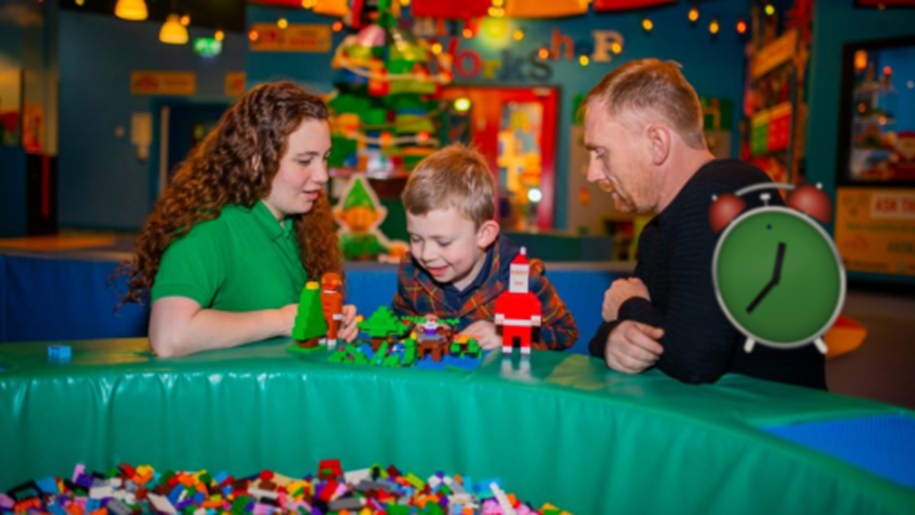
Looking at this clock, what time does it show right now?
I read 12:38
